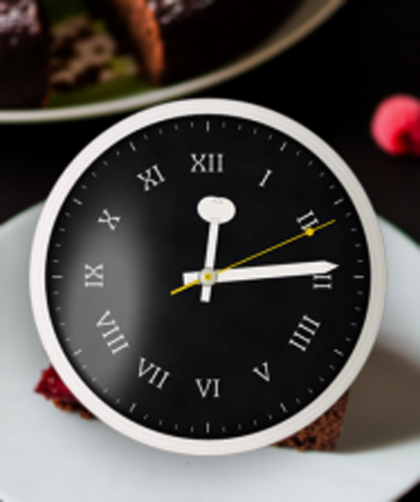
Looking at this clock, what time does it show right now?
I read 12:14:11
